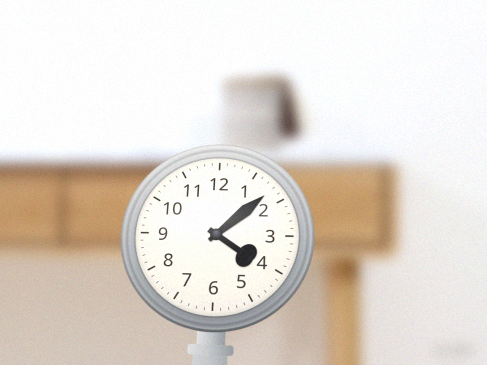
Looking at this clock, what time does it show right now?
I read 4:08
